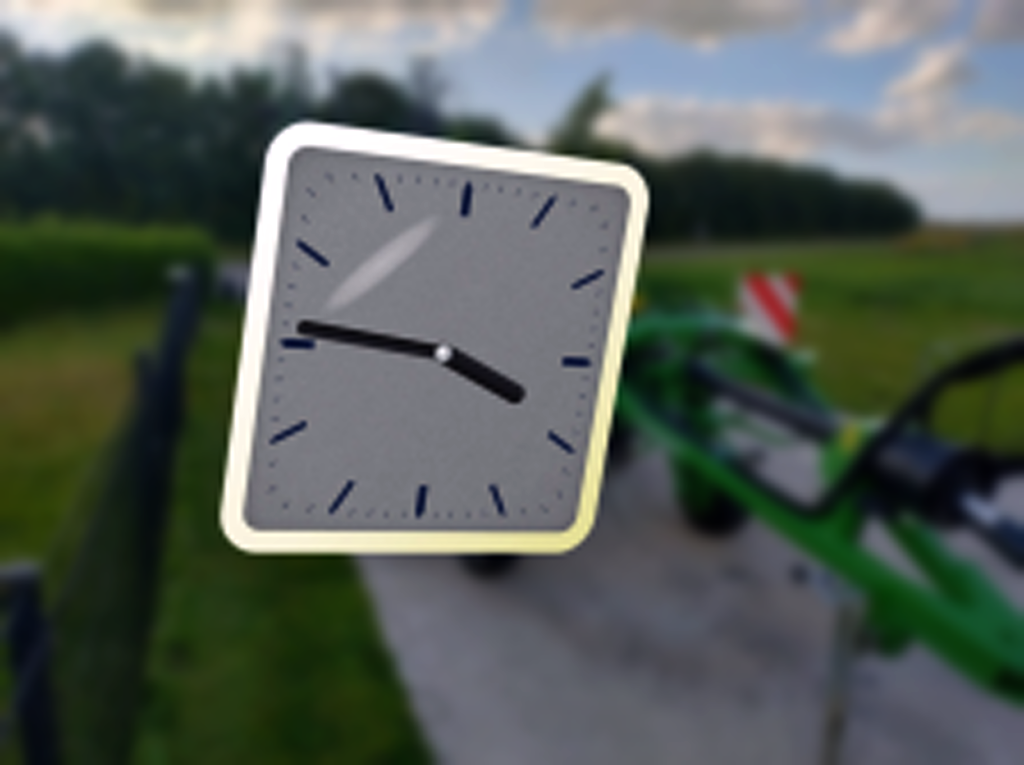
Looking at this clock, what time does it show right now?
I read 3:46
